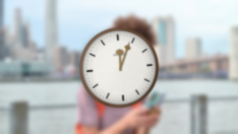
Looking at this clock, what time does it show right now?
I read 12:04
